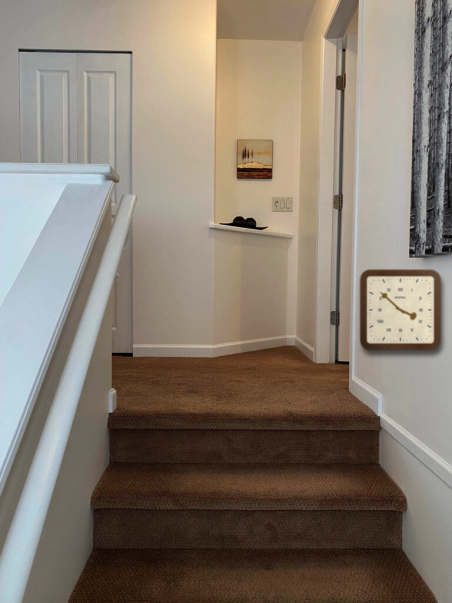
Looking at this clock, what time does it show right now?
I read 3:52
